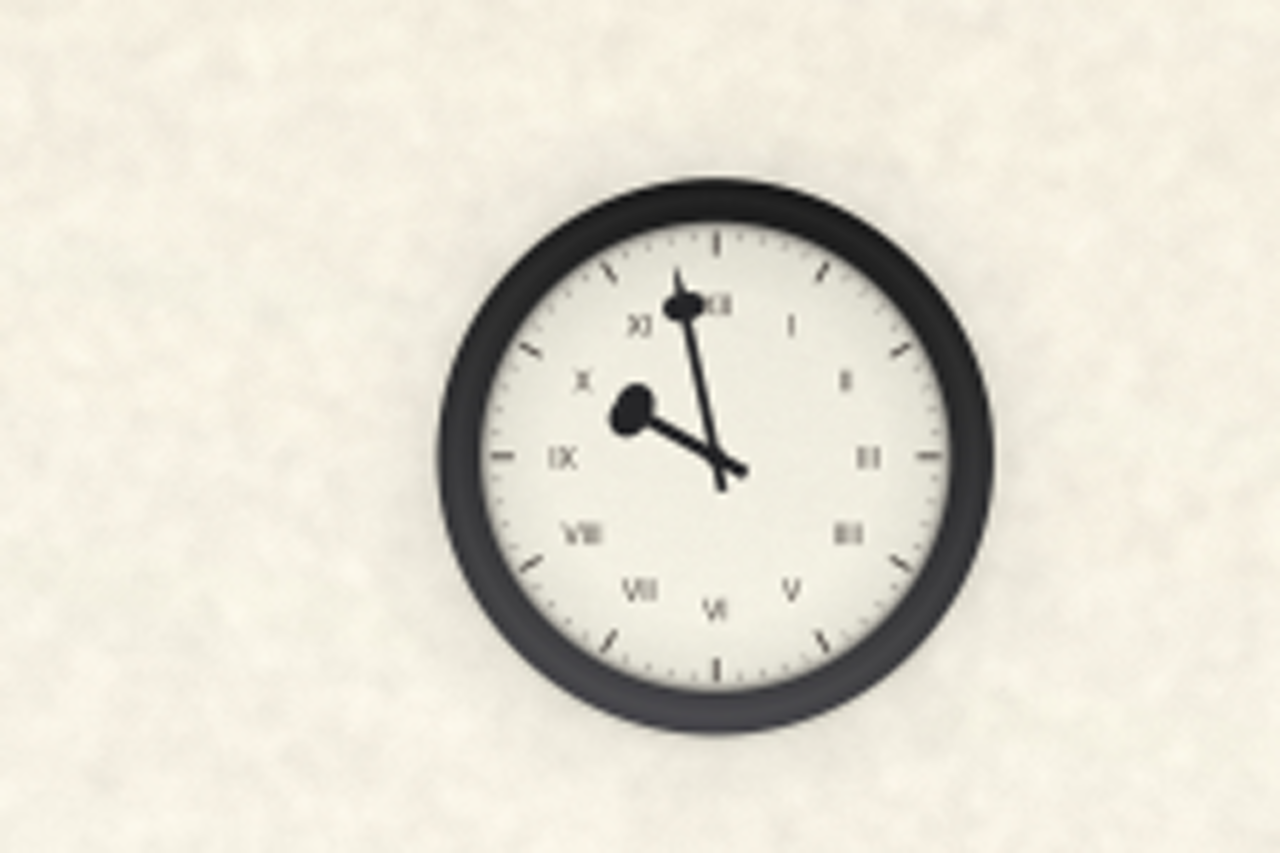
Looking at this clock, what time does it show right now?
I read 9:58
